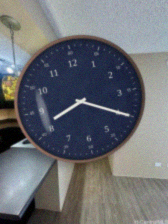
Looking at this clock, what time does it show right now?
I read 8:20
